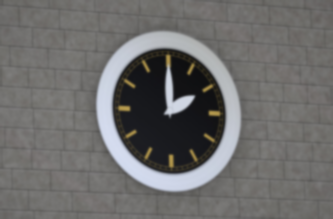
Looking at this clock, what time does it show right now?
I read 2:00
